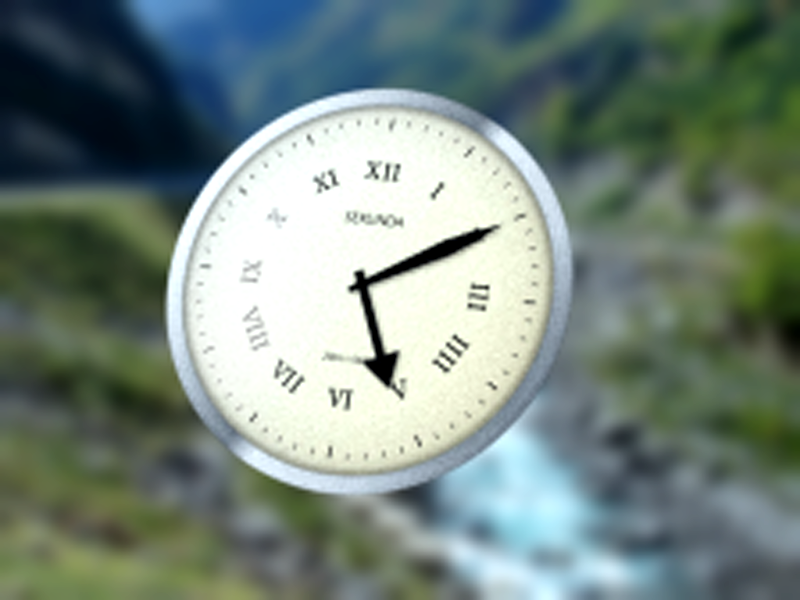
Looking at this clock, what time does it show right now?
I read 5:10
